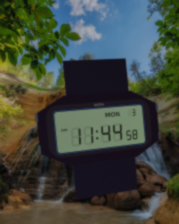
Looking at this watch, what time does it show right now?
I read 11:44:58
